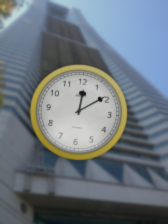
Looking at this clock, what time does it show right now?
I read 12:09
